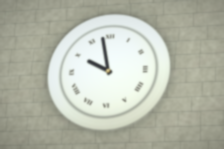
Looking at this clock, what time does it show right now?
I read 9:58
